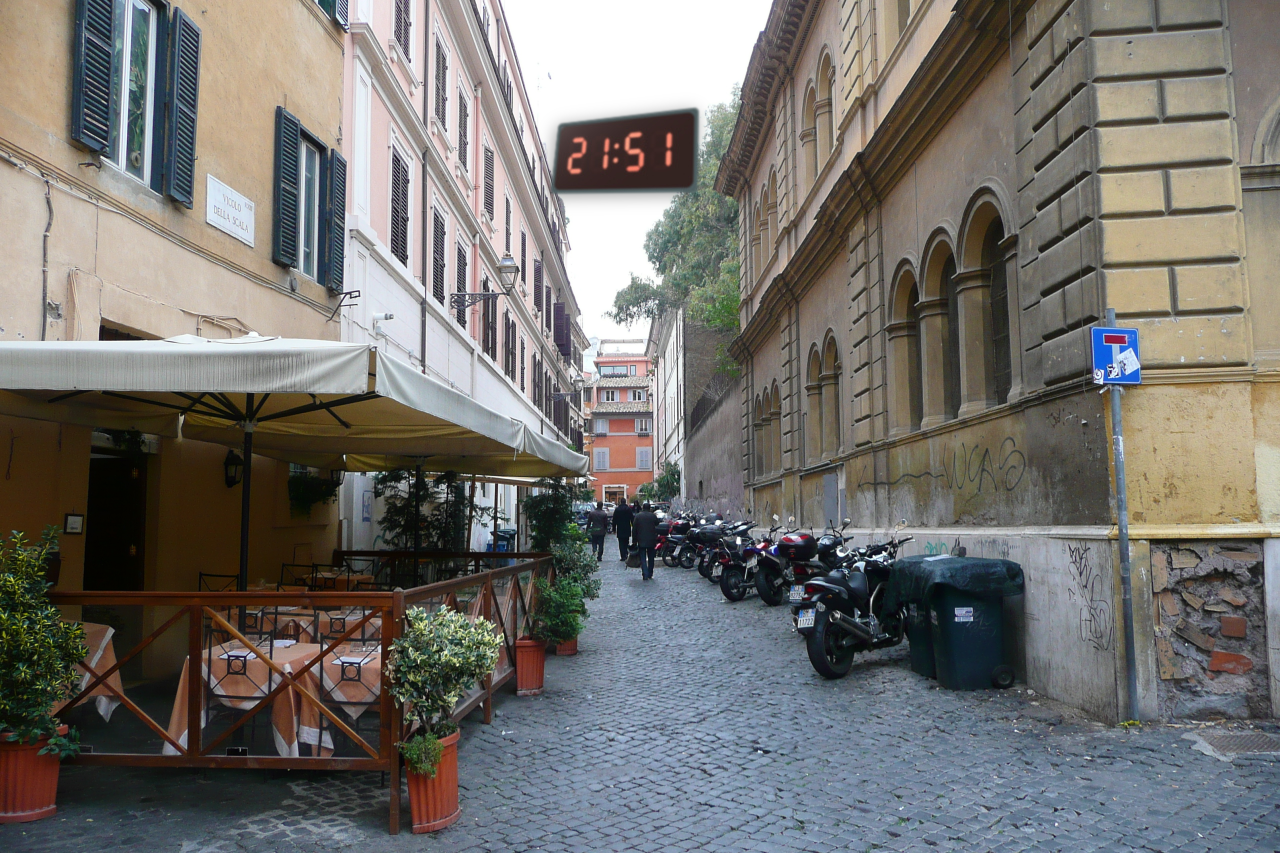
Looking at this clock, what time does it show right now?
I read 21:51
